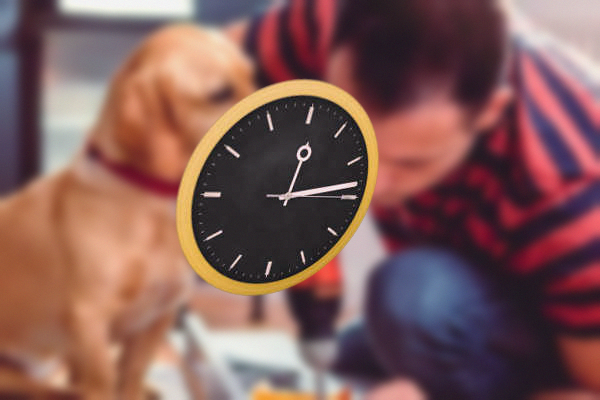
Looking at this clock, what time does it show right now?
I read 12:13:15
